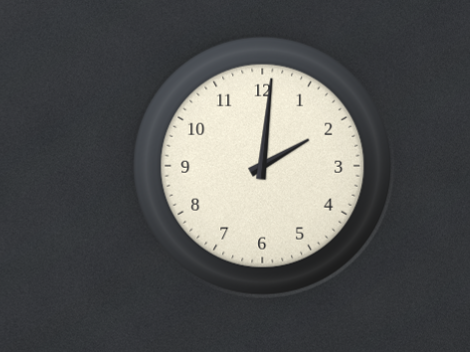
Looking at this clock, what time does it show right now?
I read 2:01
